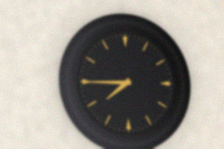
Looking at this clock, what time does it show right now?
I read 7:45
